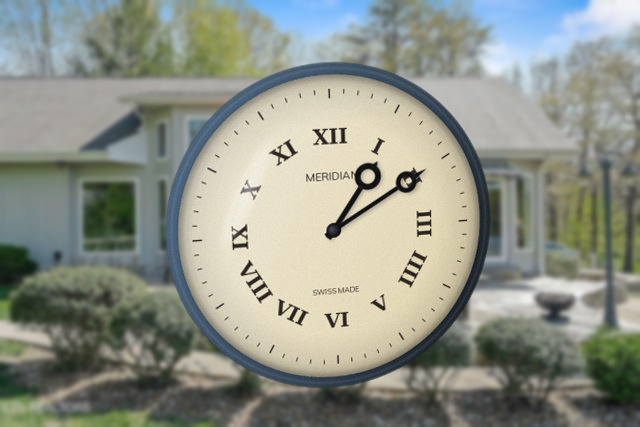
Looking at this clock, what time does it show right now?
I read 1:10
